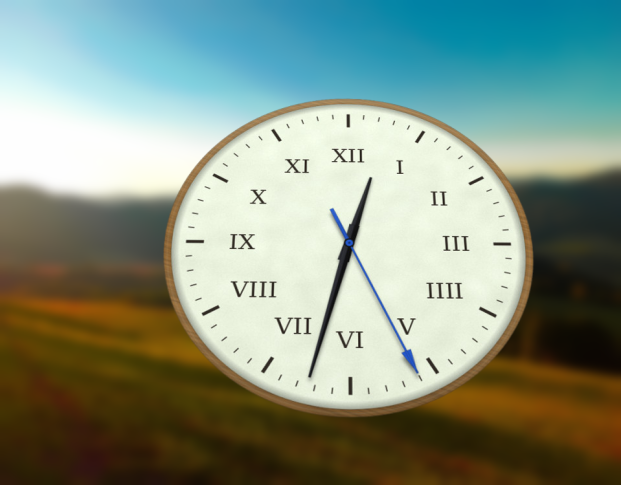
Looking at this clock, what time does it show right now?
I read 12:32:26
